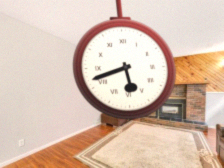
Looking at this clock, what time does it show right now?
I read 5:42
